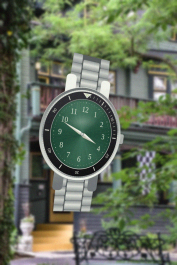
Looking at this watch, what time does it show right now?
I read 3:49
